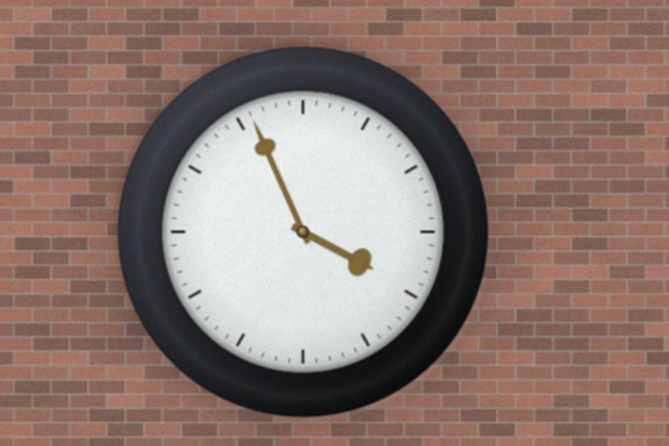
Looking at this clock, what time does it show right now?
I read 3:56
